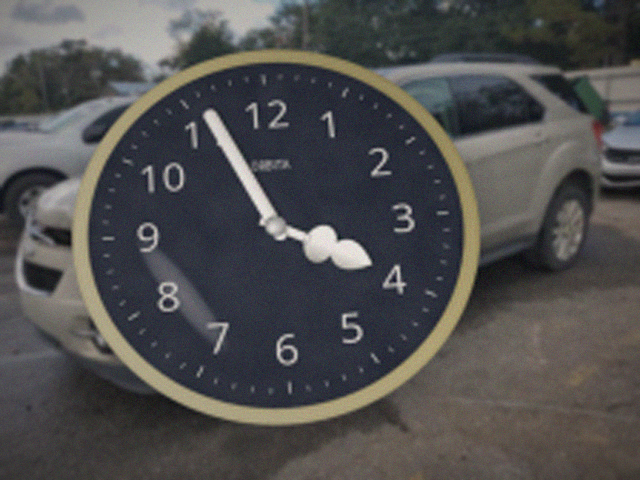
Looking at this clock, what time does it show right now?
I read 3:56
